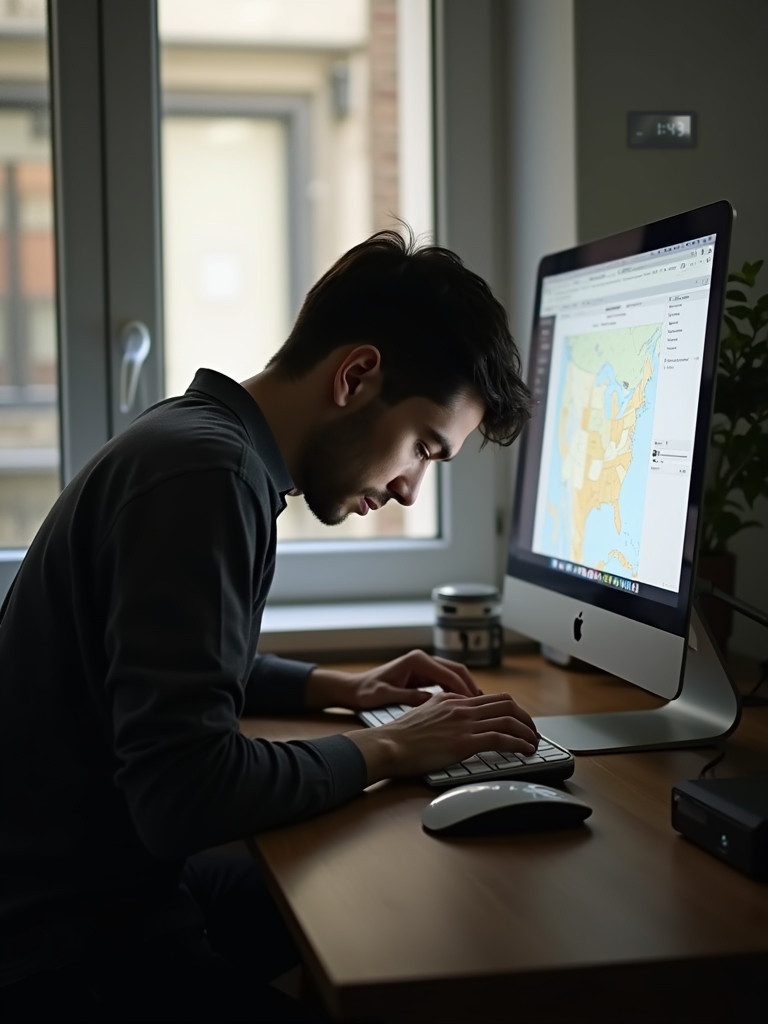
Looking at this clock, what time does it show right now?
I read 1:43
